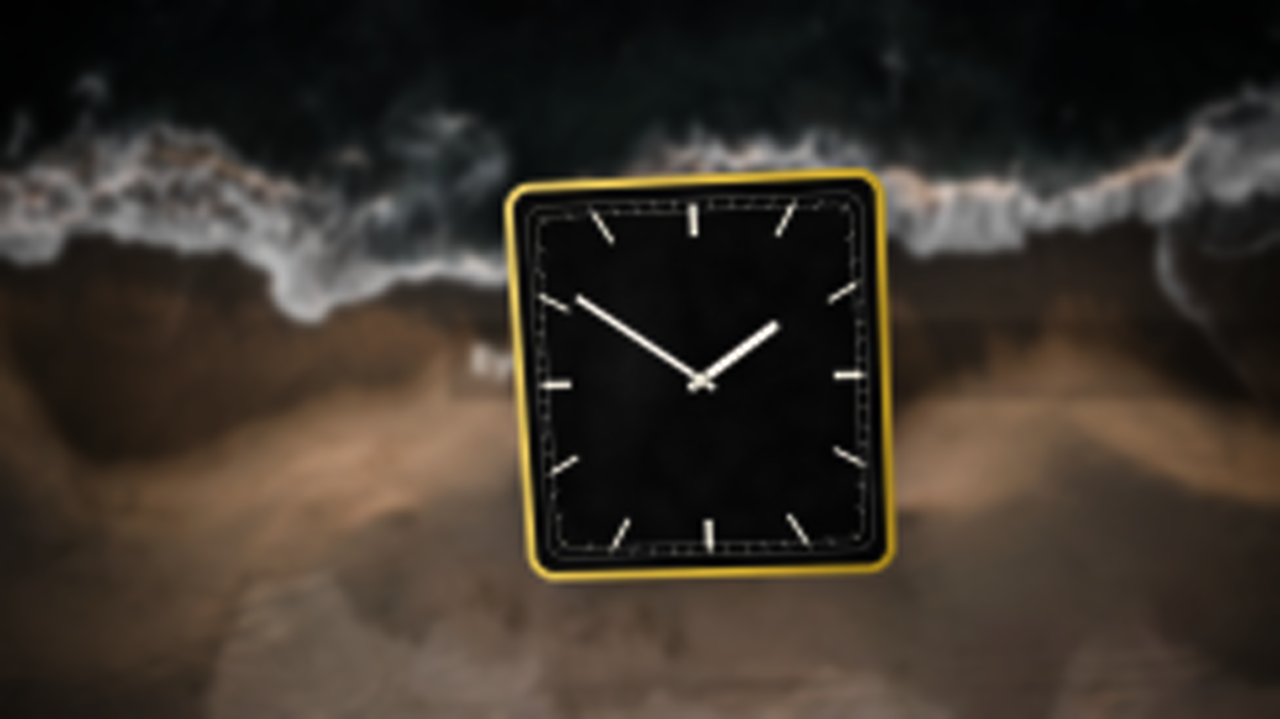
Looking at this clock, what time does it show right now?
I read 1:51
